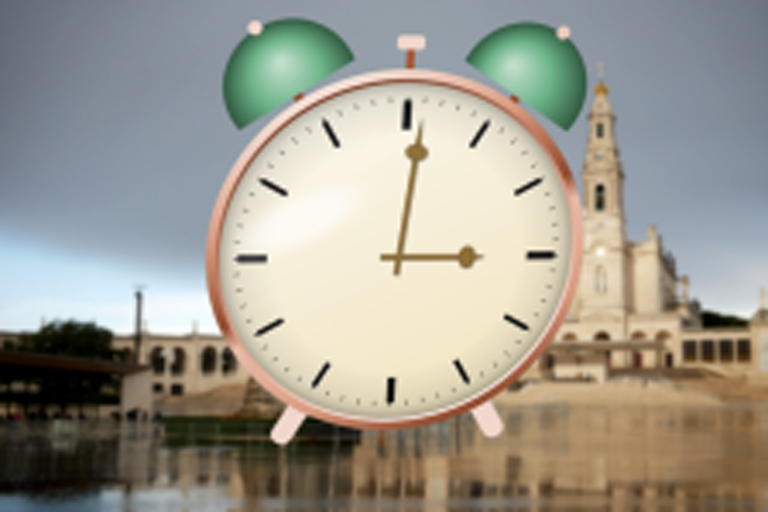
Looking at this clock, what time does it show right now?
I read 3:01
